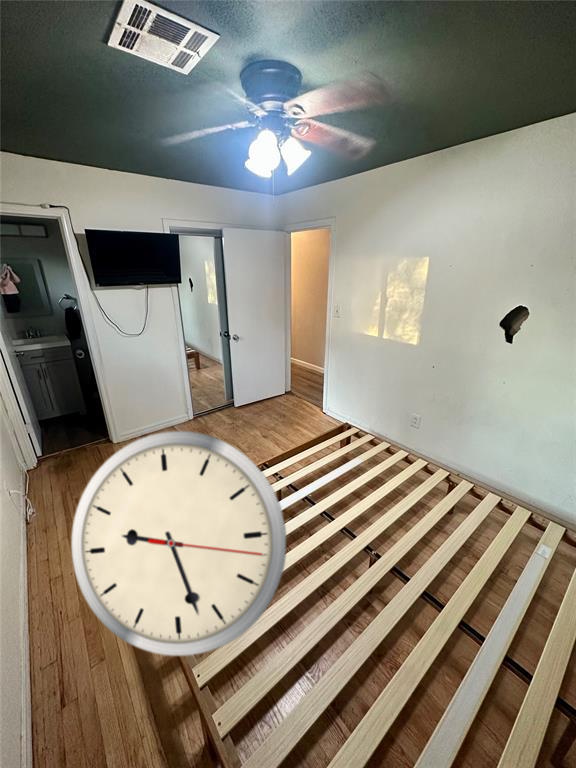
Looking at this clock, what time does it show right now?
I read 9:27:17
